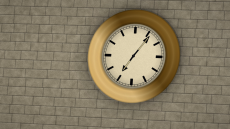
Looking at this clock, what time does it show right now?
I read 7:06
